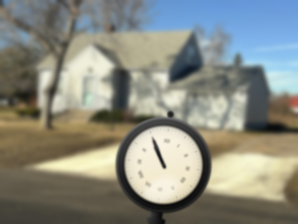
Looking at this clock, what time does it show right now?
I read 10:55
